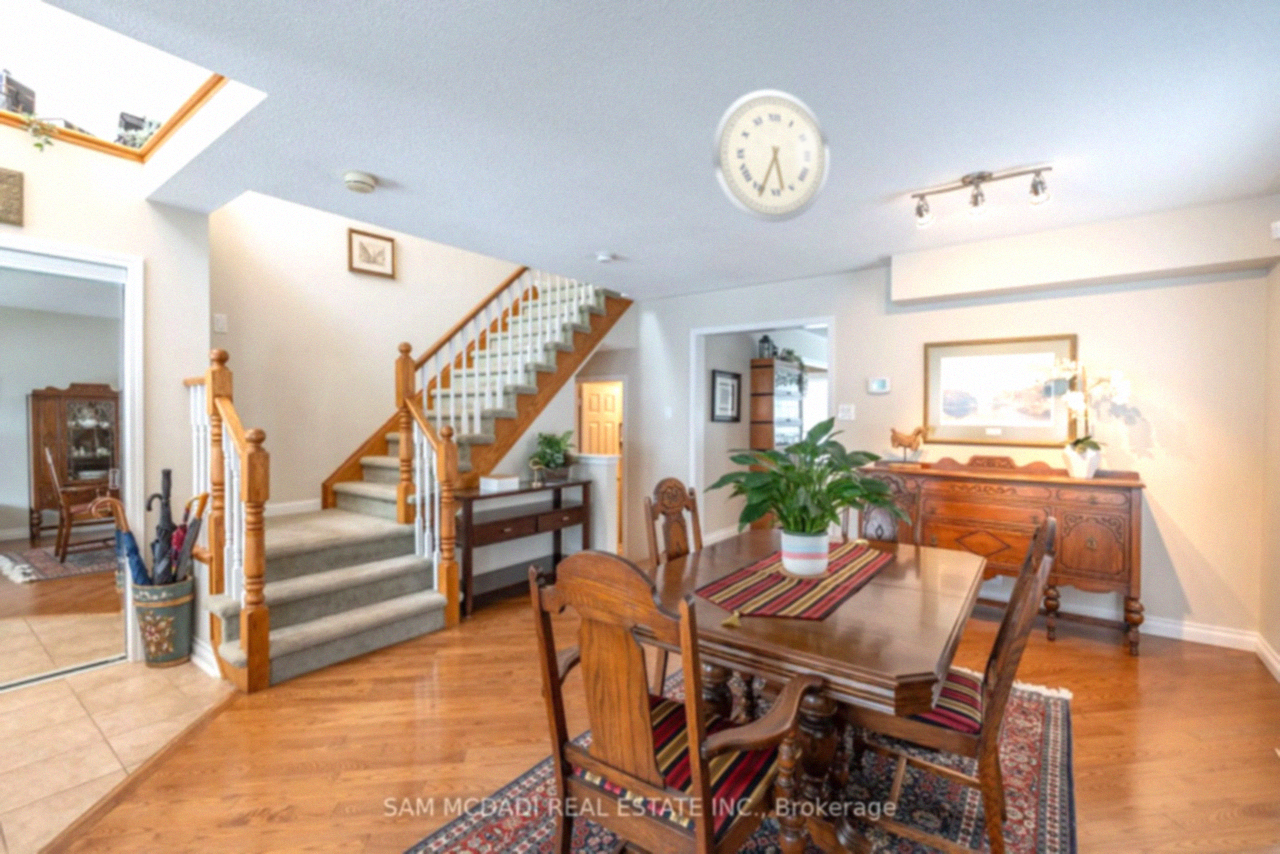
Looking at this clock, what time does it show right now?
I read 5:34
